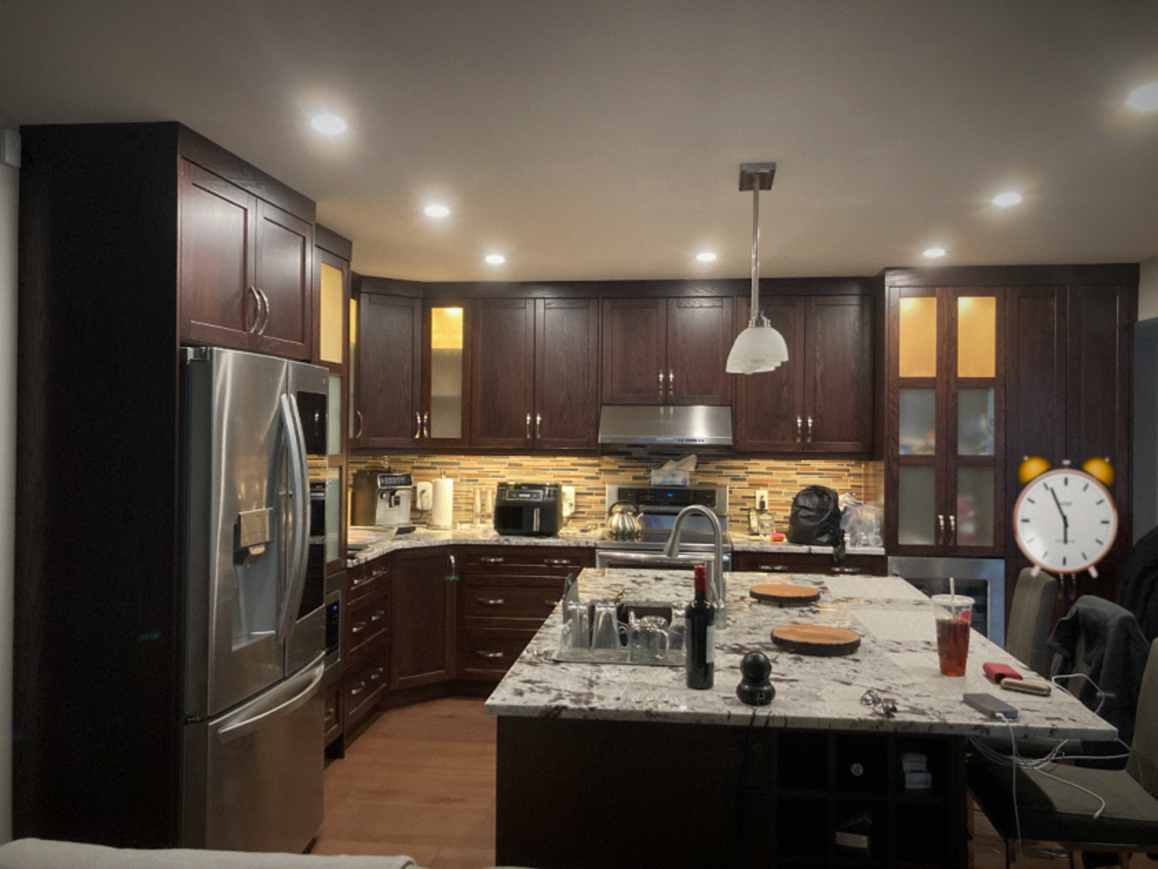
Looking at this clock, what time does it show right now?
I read 5:56
